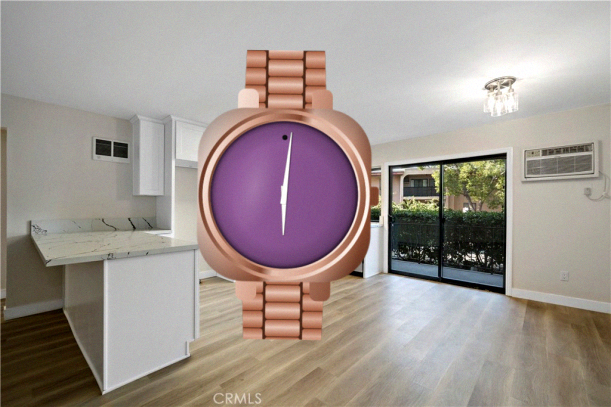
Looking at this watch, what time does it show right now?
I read 6:01
